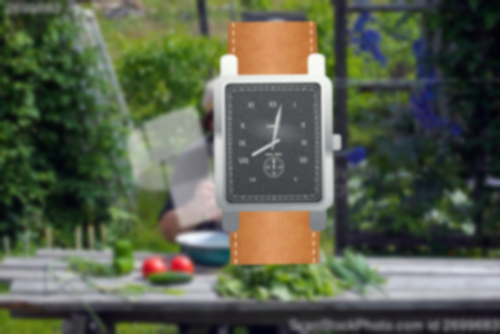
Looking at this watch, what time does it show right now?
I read 8:02
